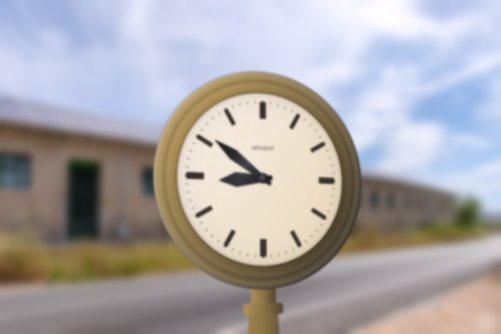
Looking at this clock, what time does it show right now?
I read 8:51
